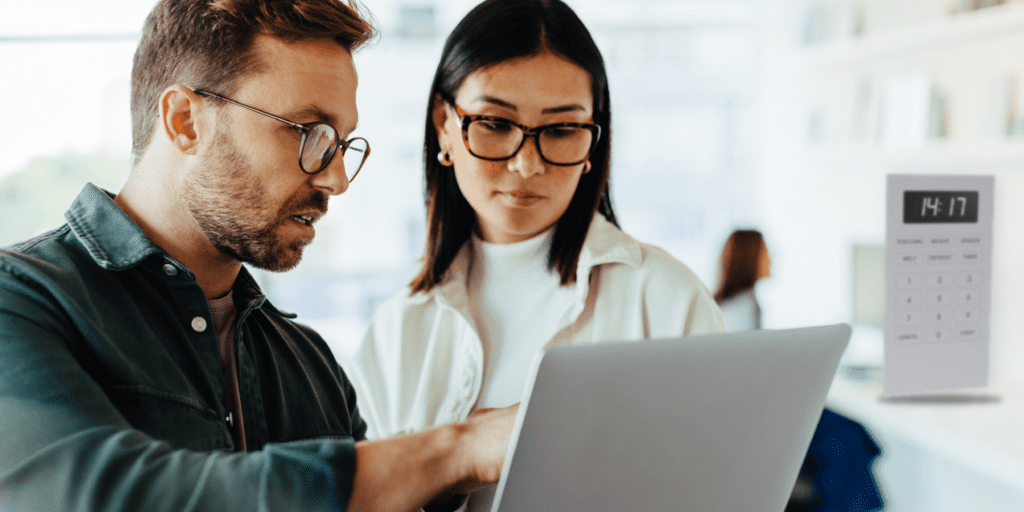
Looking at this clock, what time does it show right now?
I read 14:17
